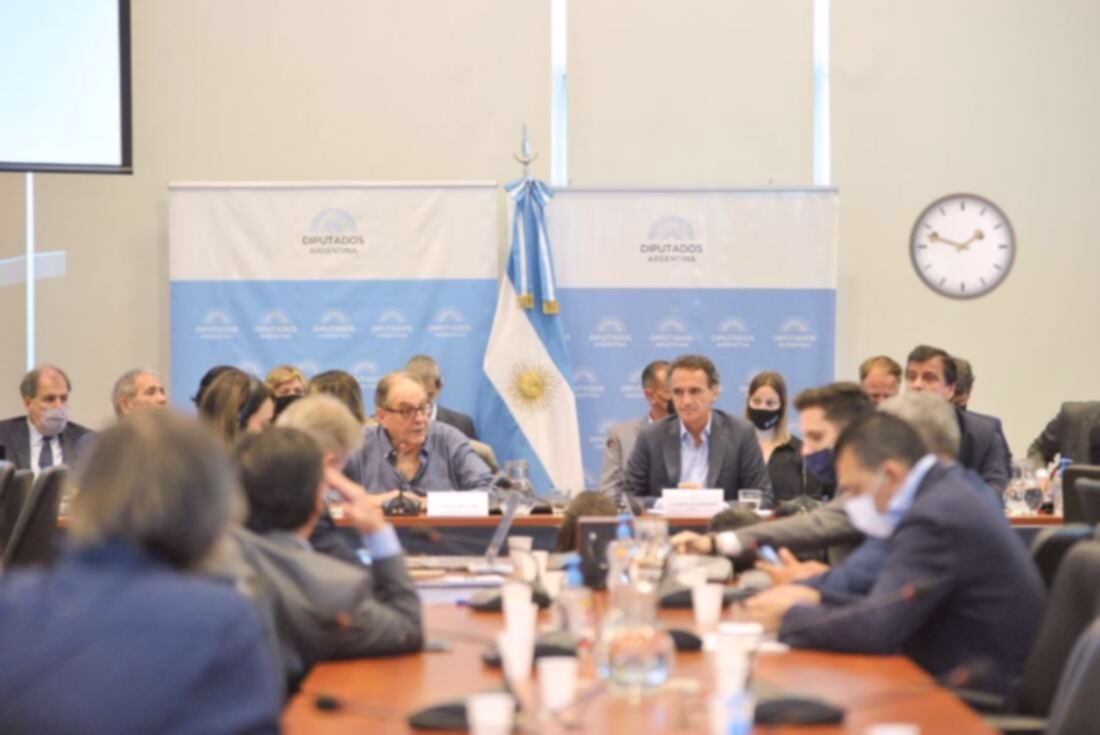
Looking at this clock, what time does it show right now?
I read 1:48
